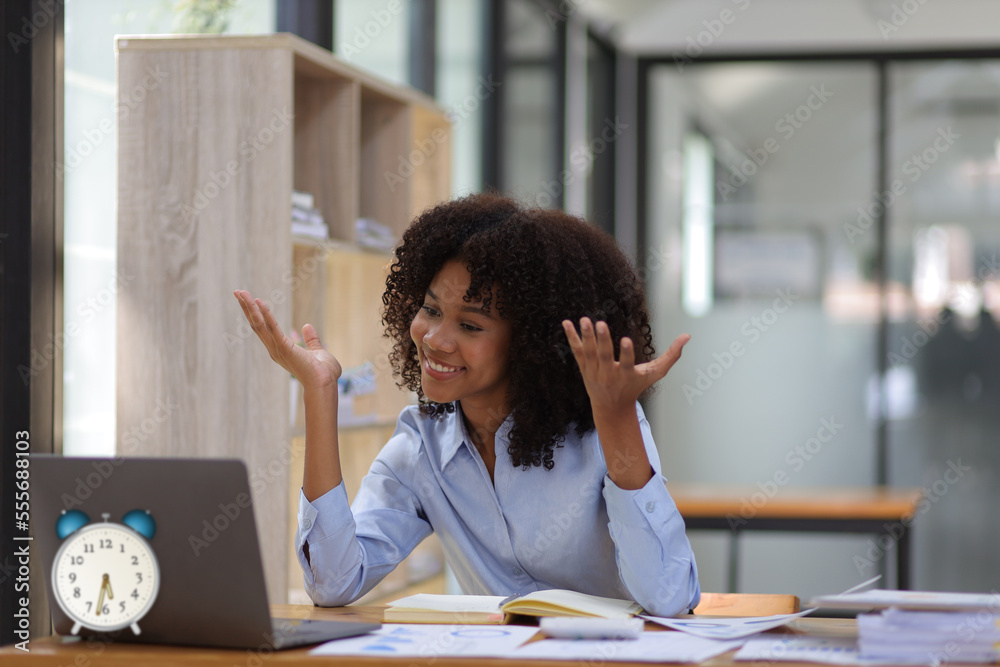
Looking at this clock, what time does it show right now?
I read 5:32
